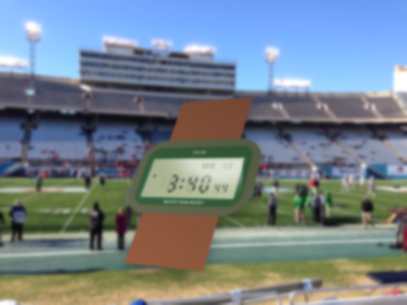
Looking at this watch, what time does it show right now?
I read 3:40
